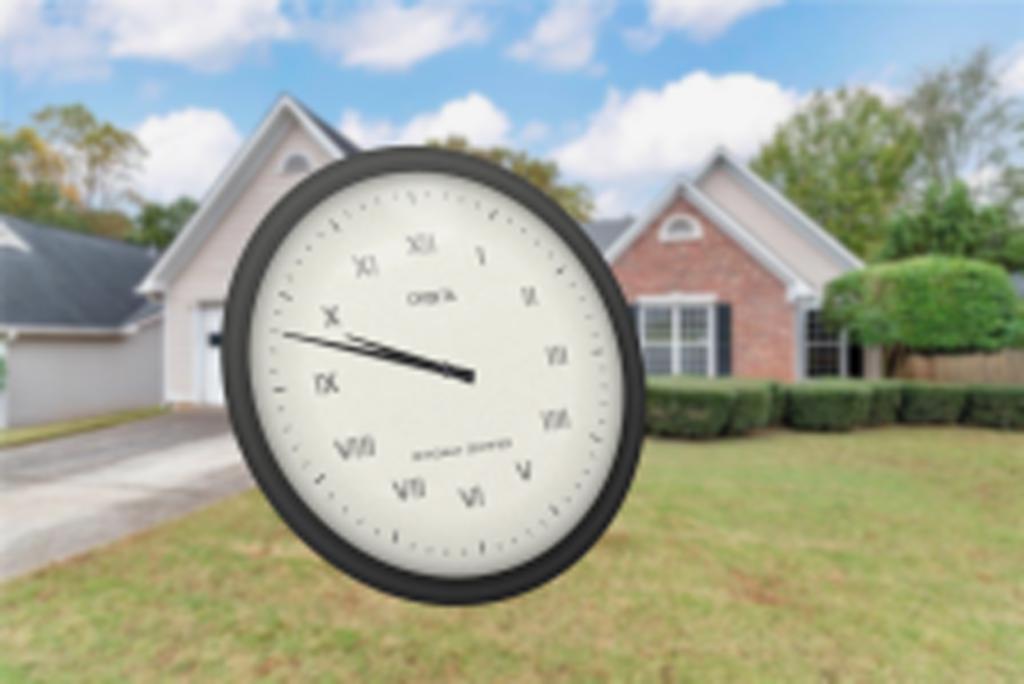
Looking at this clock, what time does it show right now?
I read 9:48
